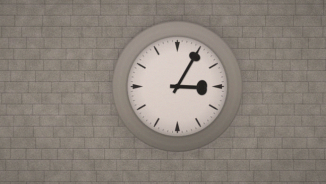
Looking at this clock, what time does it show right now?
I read 3:05
